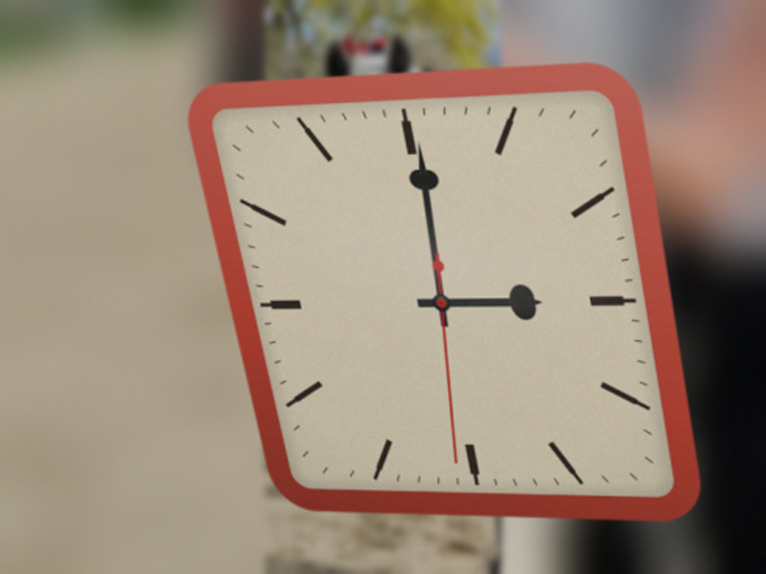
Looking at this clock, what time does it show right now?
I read 3:00:31
